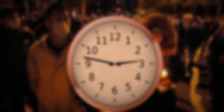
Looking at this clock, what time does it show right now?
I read 2:47
